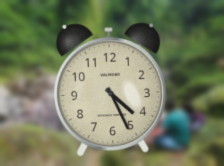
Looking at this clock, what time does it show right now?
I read 4:26
